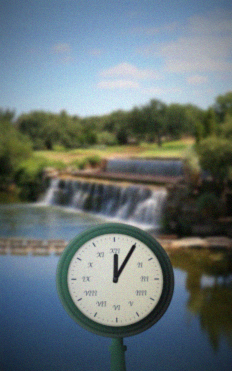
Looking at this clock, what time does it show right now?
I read 12:05
